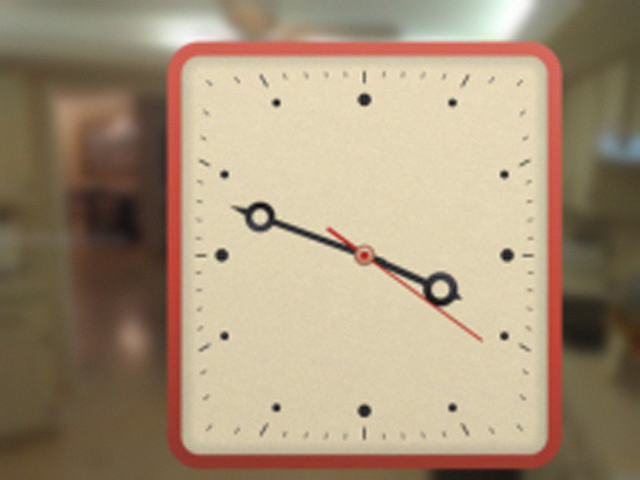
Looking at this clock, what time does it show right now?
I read 3:48:21
